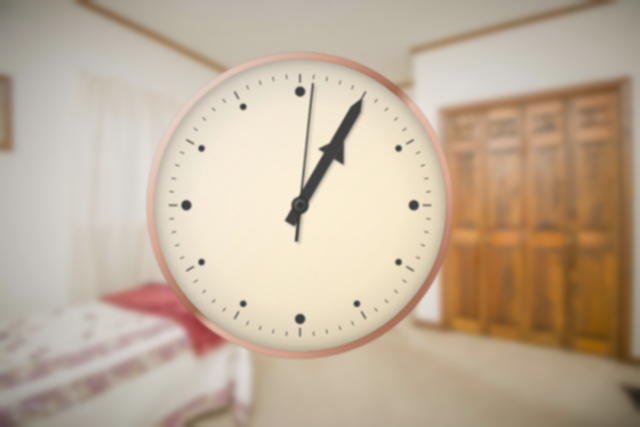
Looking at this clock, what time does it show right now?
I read 1:05:01
